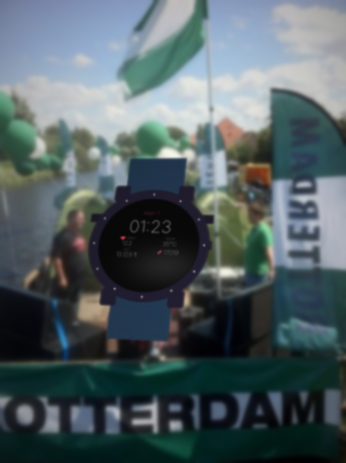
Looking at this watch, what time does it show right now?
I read 1:23
